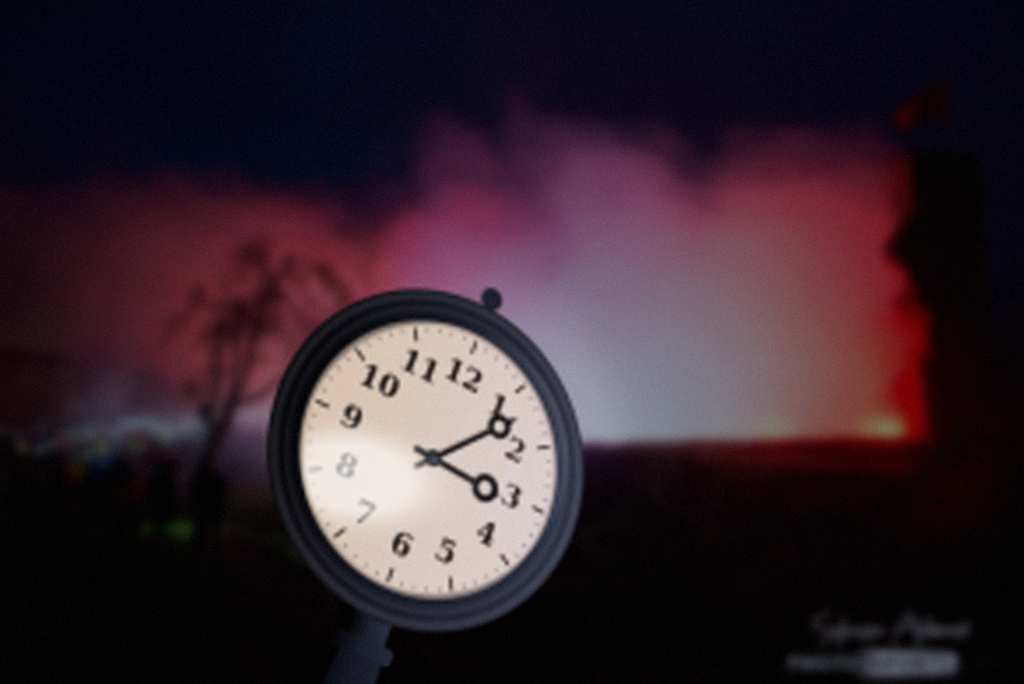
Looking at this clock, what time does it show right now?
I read 3:07
